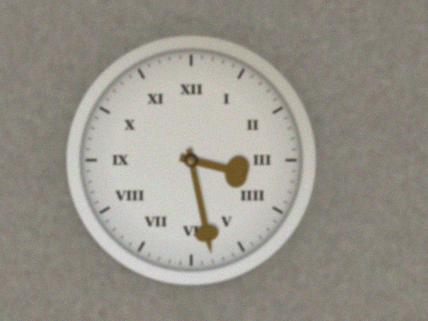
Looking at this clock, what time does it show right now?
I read 3:28
